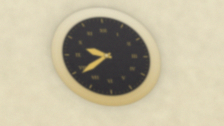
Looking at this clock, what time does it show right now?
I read 9:39
